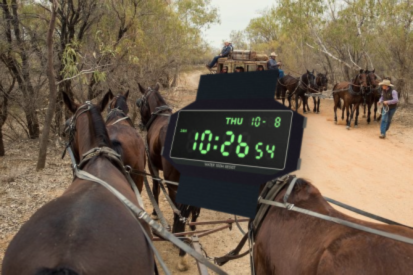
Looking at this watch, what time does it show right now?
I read 10:26:54
